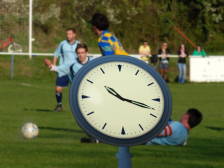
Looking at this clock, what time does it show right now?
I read 10:18
